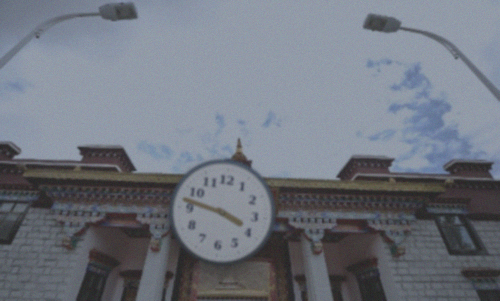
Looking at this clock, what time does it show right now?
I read 3:47
